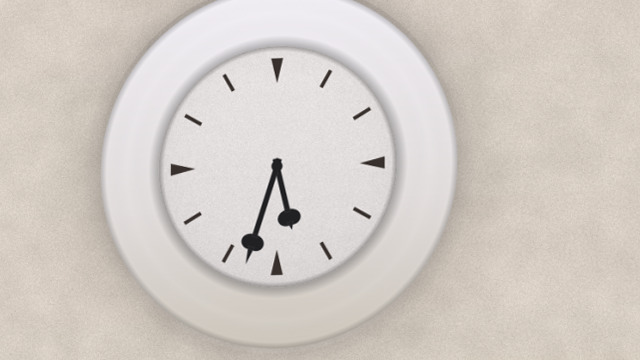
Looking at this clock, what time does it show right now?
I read 5:33
